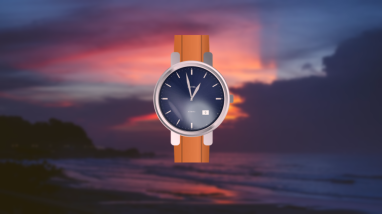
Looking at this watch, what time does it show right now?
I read 12:58
